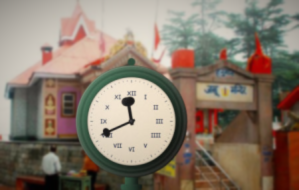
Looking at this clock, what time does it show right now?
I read 11:41
